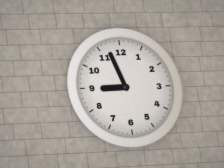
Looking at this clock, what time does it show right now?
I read 8:57
